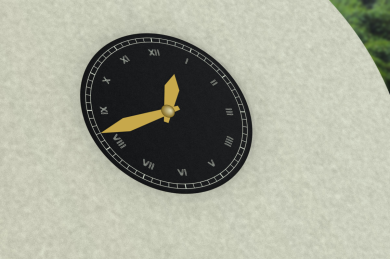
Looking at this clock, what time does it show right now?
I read 12:42
